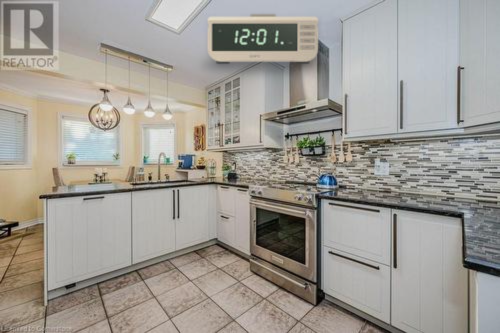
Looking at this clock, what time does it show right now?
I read 12:01
